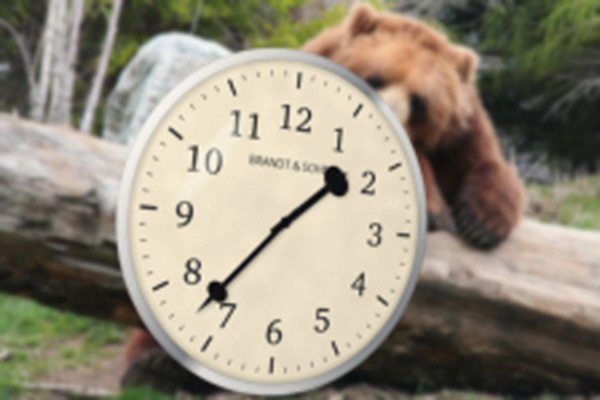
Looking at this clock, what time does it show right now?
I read 1:37
